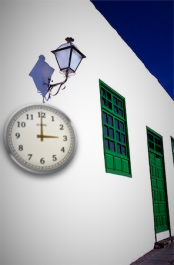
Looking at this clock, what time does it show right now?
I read 3:00
